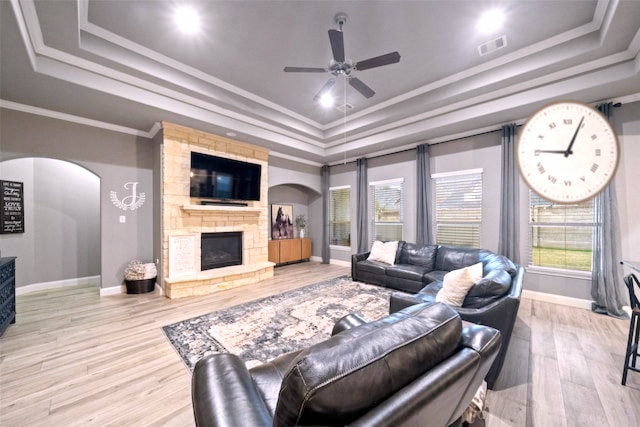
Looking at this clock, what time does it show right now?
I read 9:04
